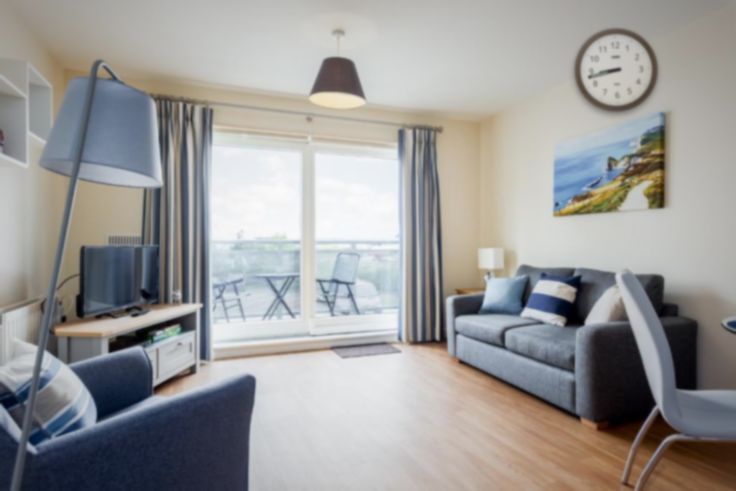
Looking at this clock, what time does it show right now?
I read 8:43
